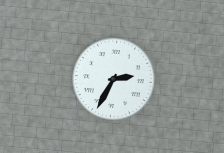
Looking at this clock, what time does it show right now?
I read 2:34
